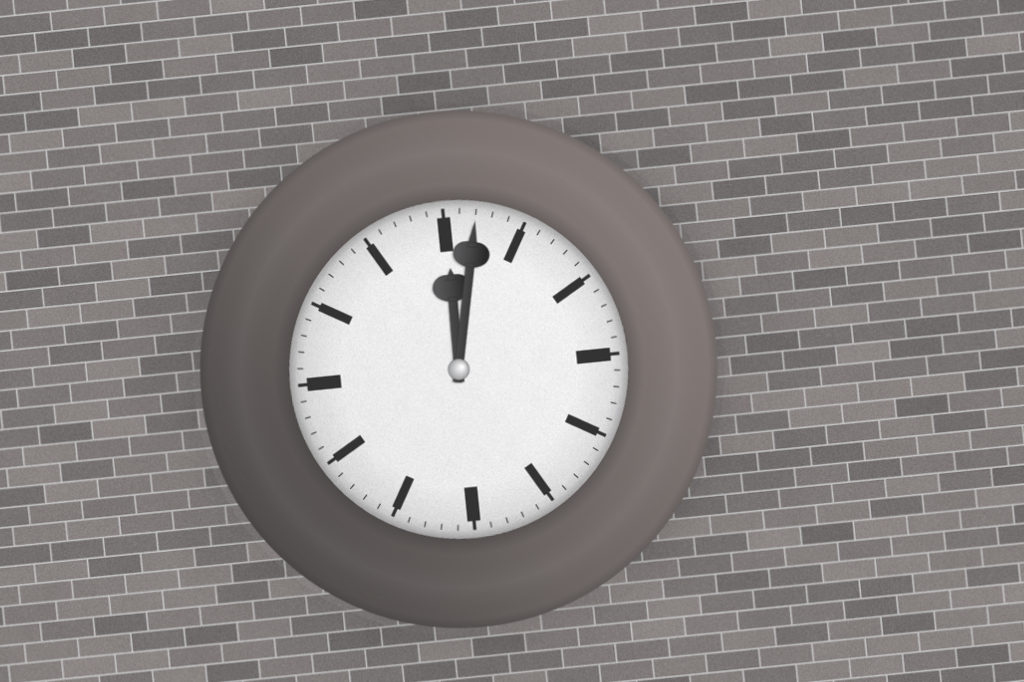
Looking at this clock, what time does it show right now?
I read 12:02
